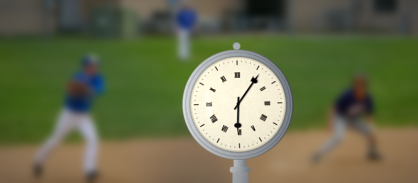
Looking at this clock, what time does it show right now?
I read 6:06
